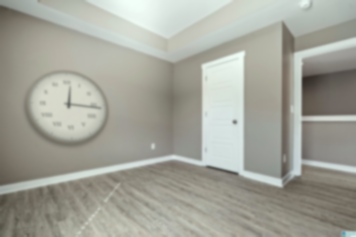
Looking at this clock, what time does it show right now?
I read 12:16
